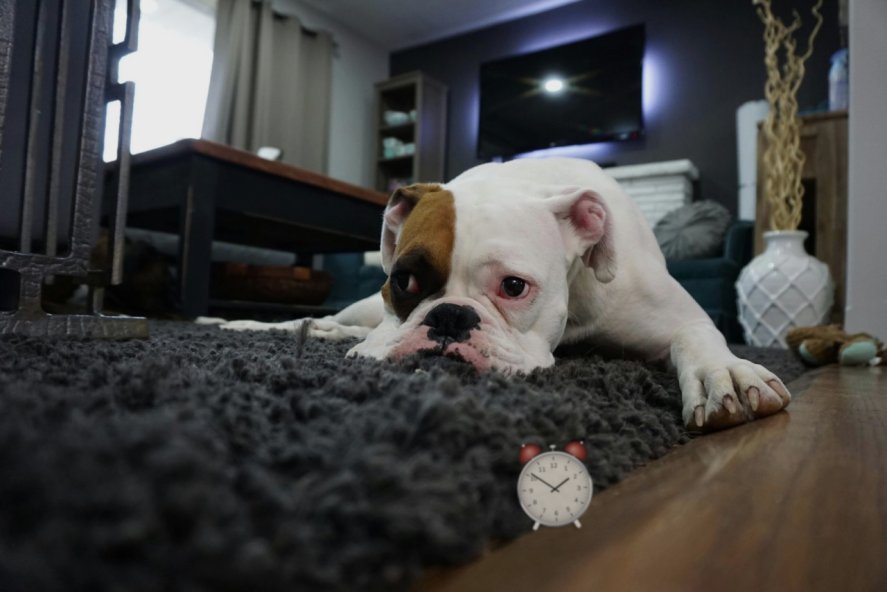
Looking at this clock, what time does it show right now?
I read 1:51
